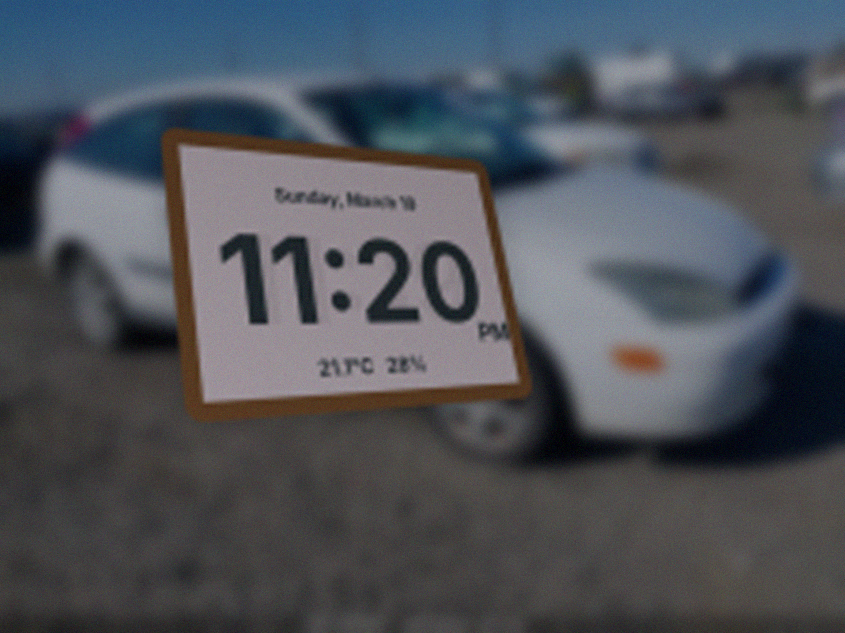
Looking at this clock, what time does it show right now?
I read 11:20
